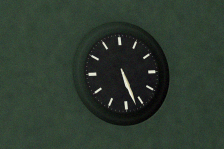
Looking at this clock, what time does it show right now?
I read 5:27
